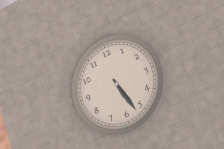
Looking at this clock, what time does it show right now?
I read 5:27
